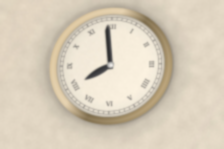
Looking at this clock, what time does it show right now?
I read 7:59
